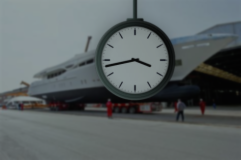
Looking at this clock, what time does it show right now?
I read 3:43
